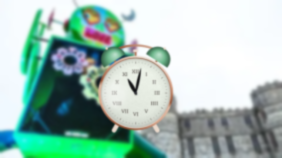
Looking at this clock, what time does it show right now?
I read 11:02
